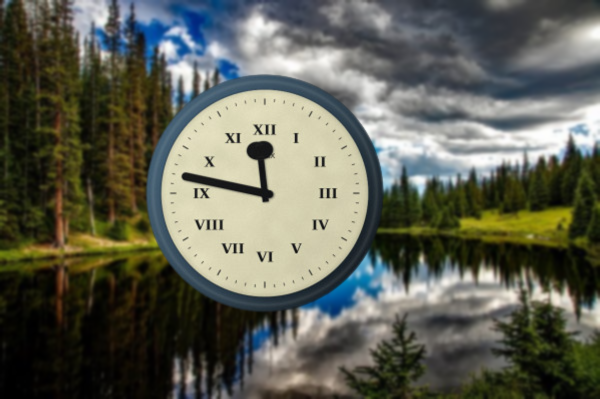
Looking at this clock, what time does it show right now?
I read 11:47
